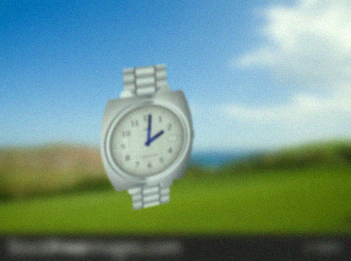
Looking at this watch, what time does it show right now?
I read 2:01
